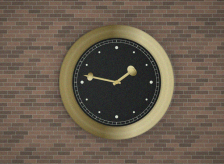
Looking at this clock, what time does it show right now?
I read 1:47
